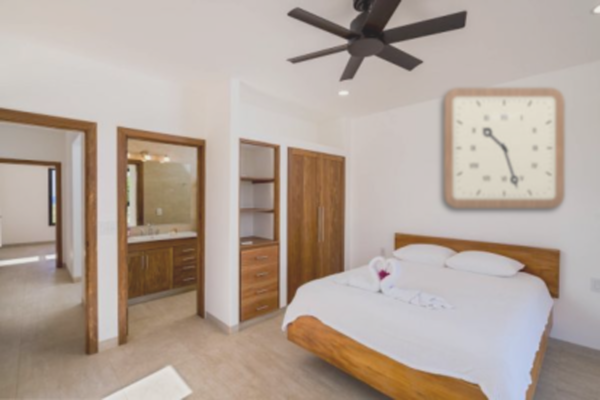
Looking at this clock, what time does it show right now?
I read 10:27
